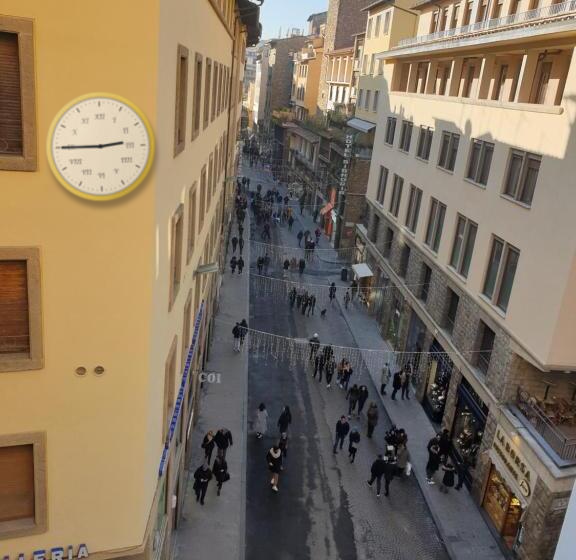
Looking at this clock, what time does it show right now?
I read 2:45
